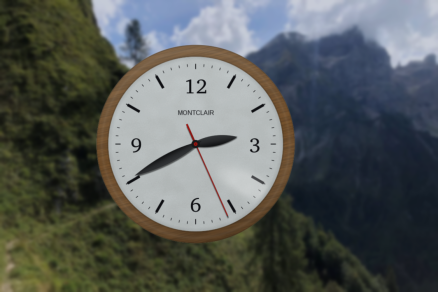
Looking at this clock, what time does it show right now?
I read 2:40:26
